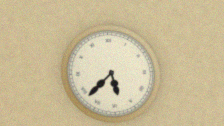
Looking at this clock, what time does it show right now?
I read 5:38
